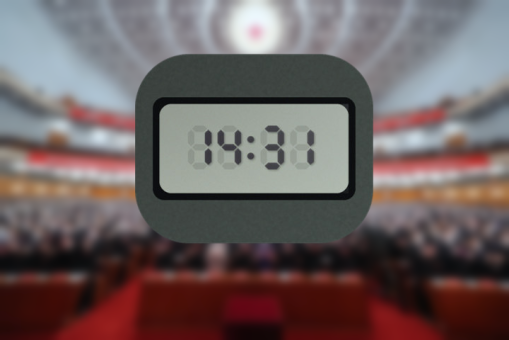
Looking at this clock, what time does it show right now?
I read 14:31
